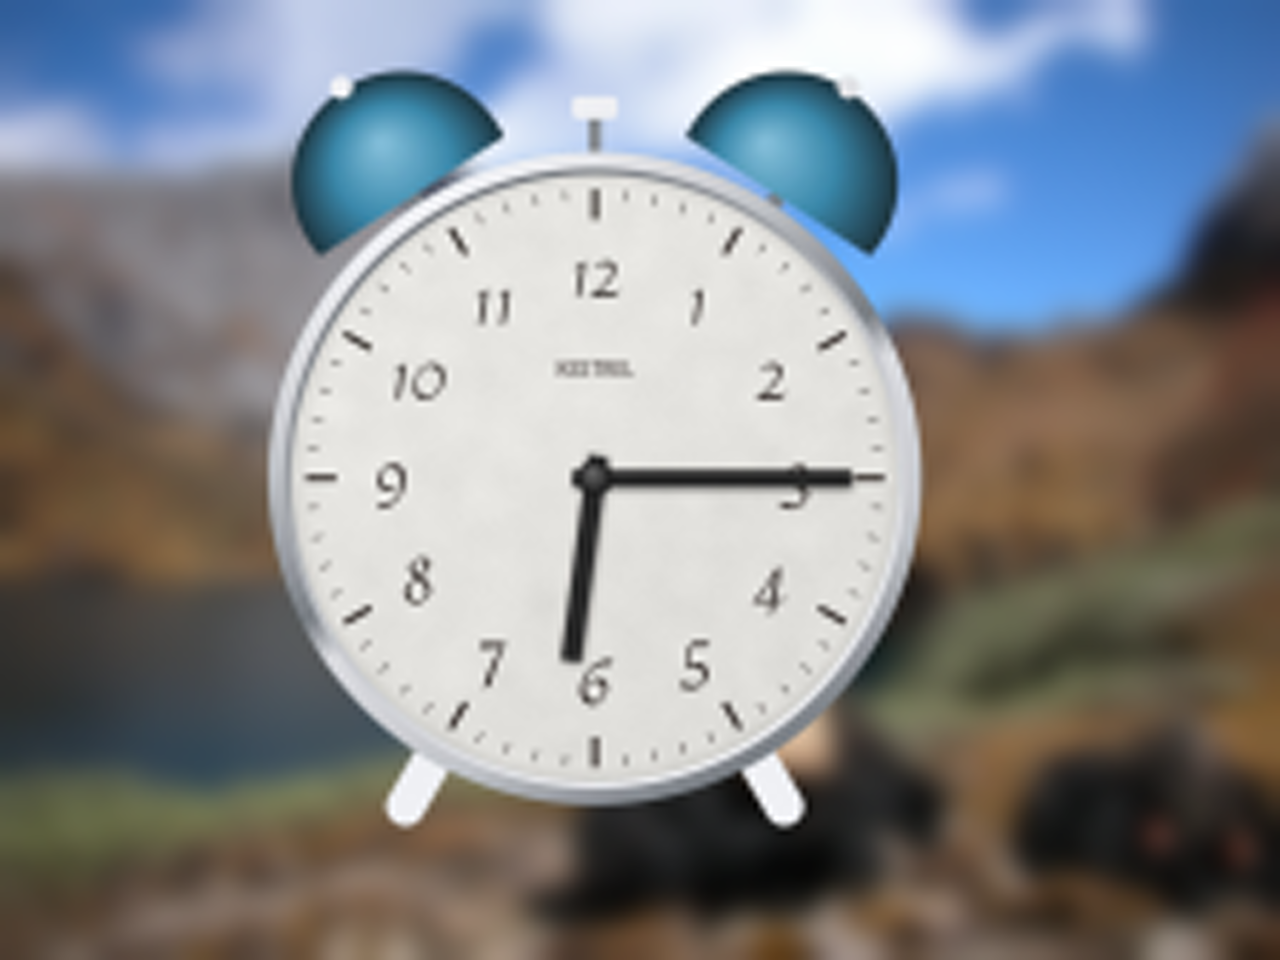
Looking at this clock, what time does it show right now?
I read 6:15
